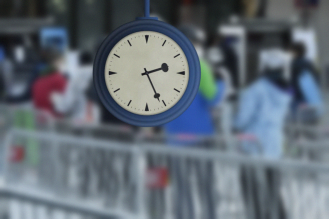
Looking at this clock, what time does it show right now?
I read 2:26
